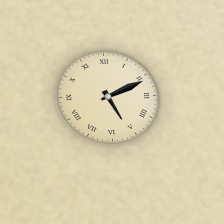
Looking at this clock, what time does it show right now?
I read 5:11
